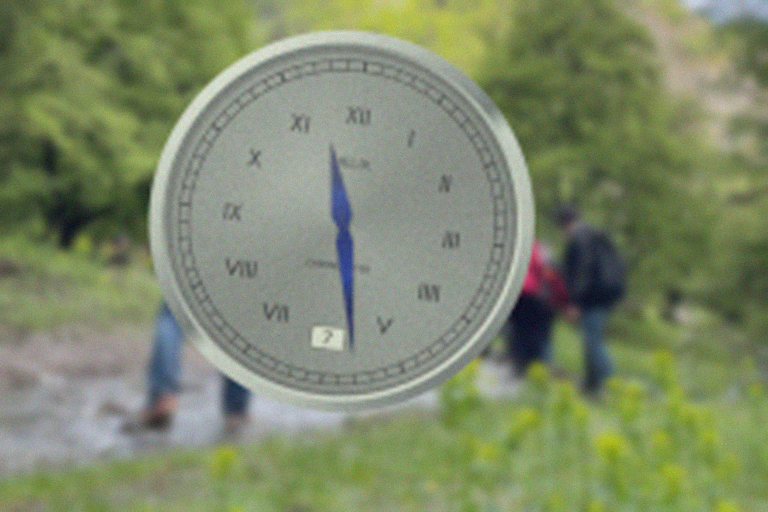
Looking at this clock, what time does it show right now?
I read 11:28
